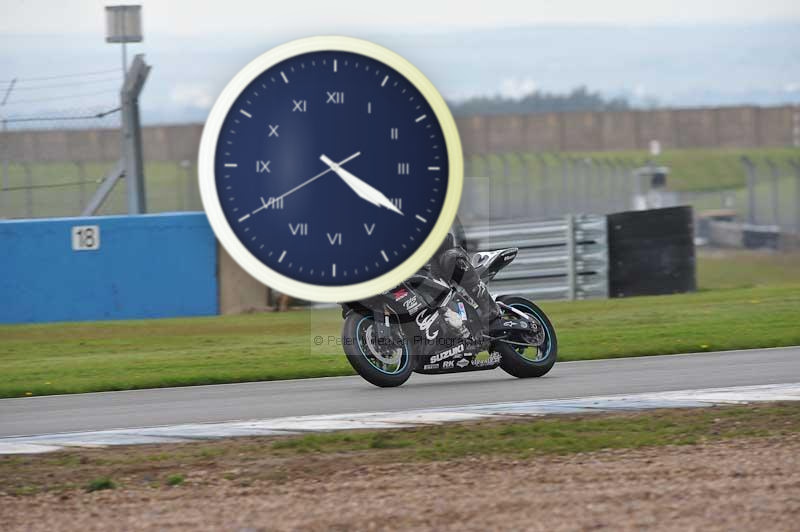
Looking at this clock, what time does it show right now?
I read 4:20:40
